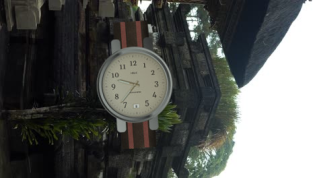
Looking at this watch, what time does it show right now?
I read 9:37
